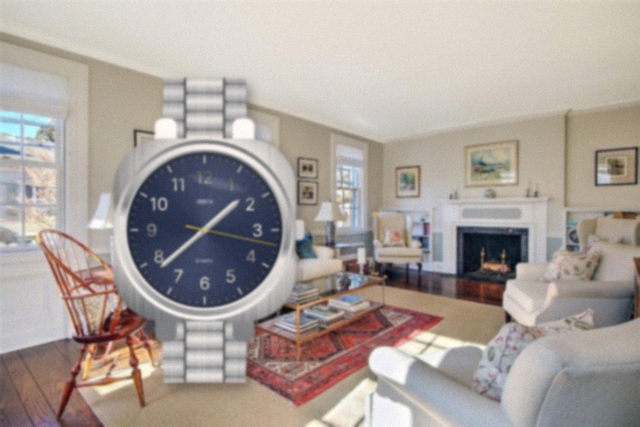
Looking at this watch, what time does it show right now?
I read 1:38:17
